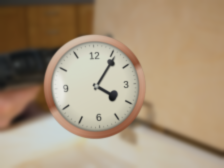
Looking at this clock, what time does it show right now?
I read 4:06
